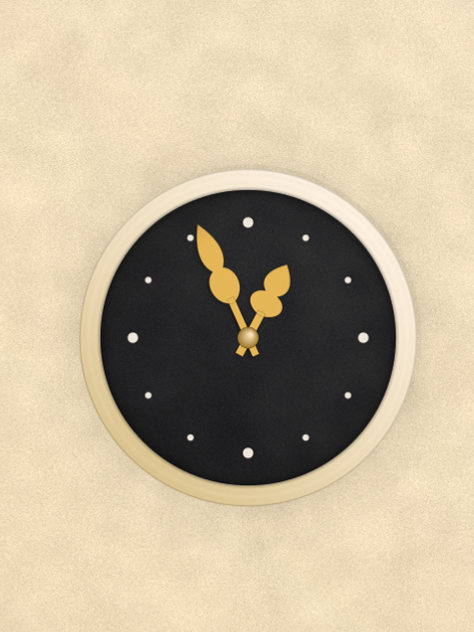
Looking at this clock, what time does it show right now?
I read 12:56
